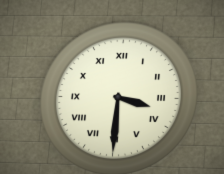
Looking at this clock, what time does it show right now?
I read 3:30
